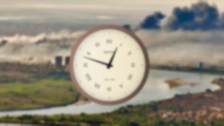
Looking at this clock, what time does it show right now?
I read 12:48
